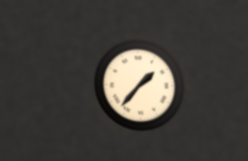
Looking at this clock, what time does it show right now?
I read 1:37
